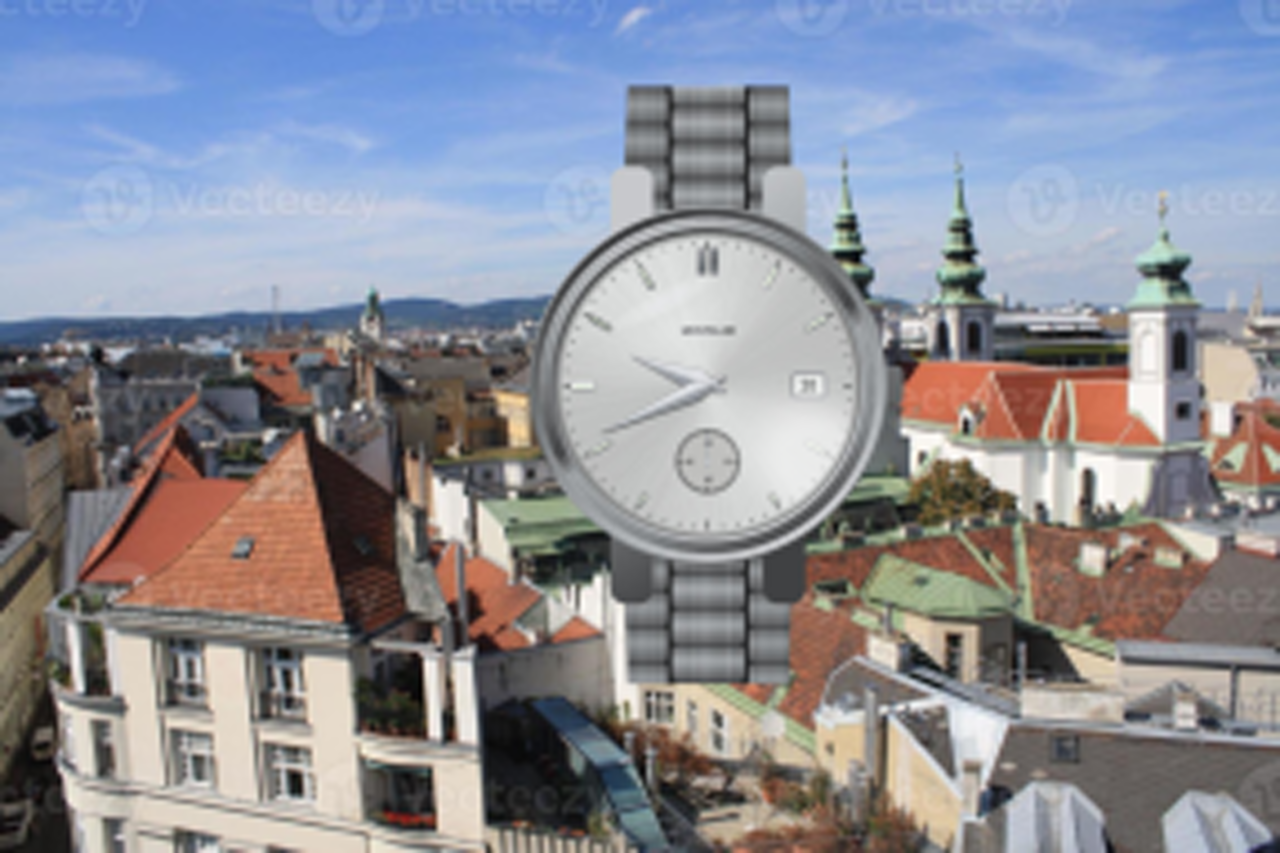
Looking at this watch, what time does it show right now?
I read 9:41
